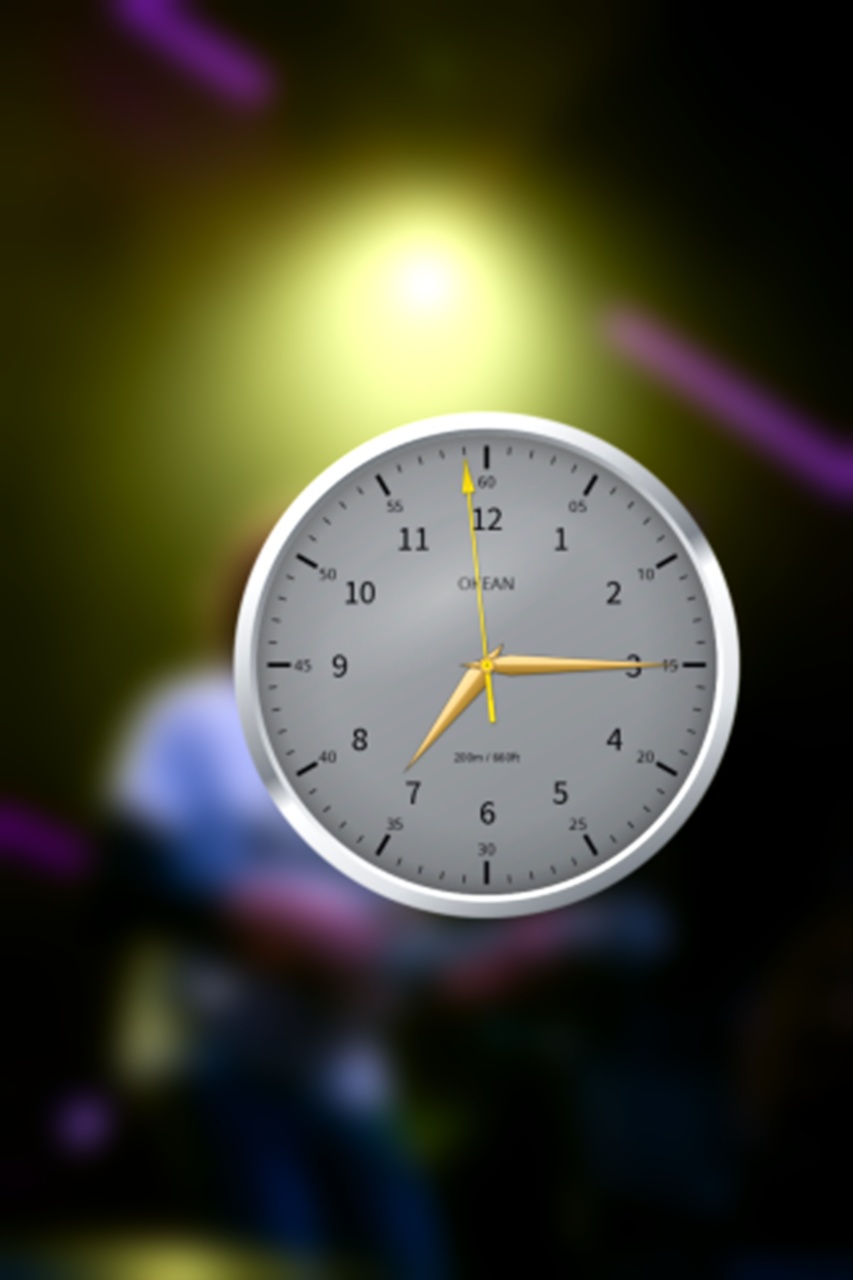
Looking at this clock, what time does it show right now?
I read 7:14:59
